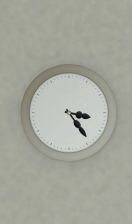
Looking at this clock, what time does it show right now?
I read 3:24
